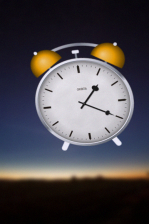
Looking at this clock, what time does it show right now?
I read 1:20
